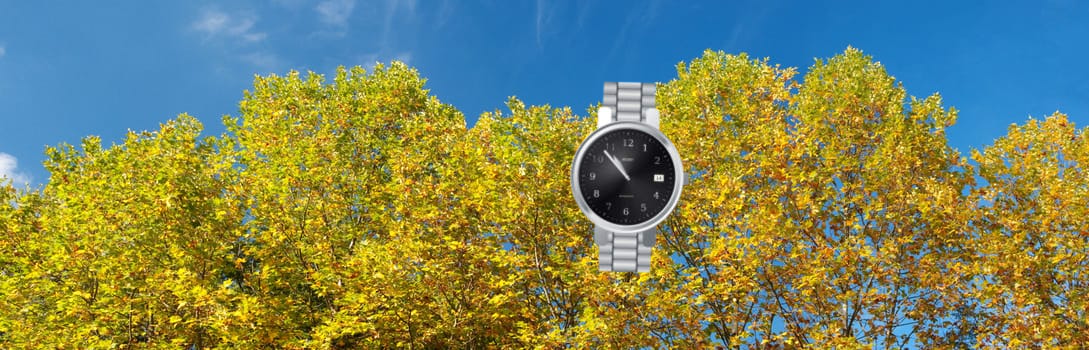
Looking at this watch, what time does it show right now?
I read 10:53
